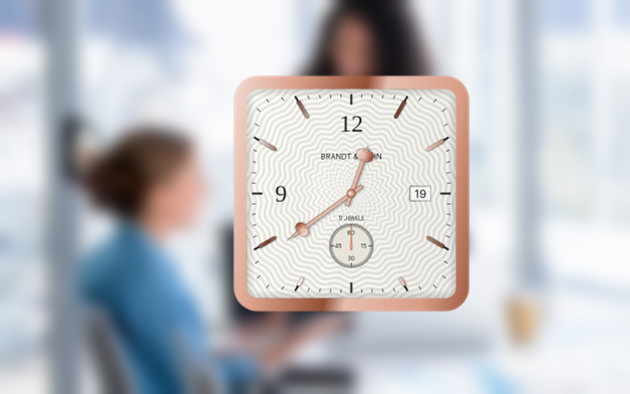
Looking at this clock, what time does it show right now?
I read 12:39
